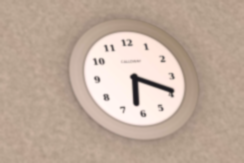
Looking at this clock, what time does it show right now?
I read 6:19
